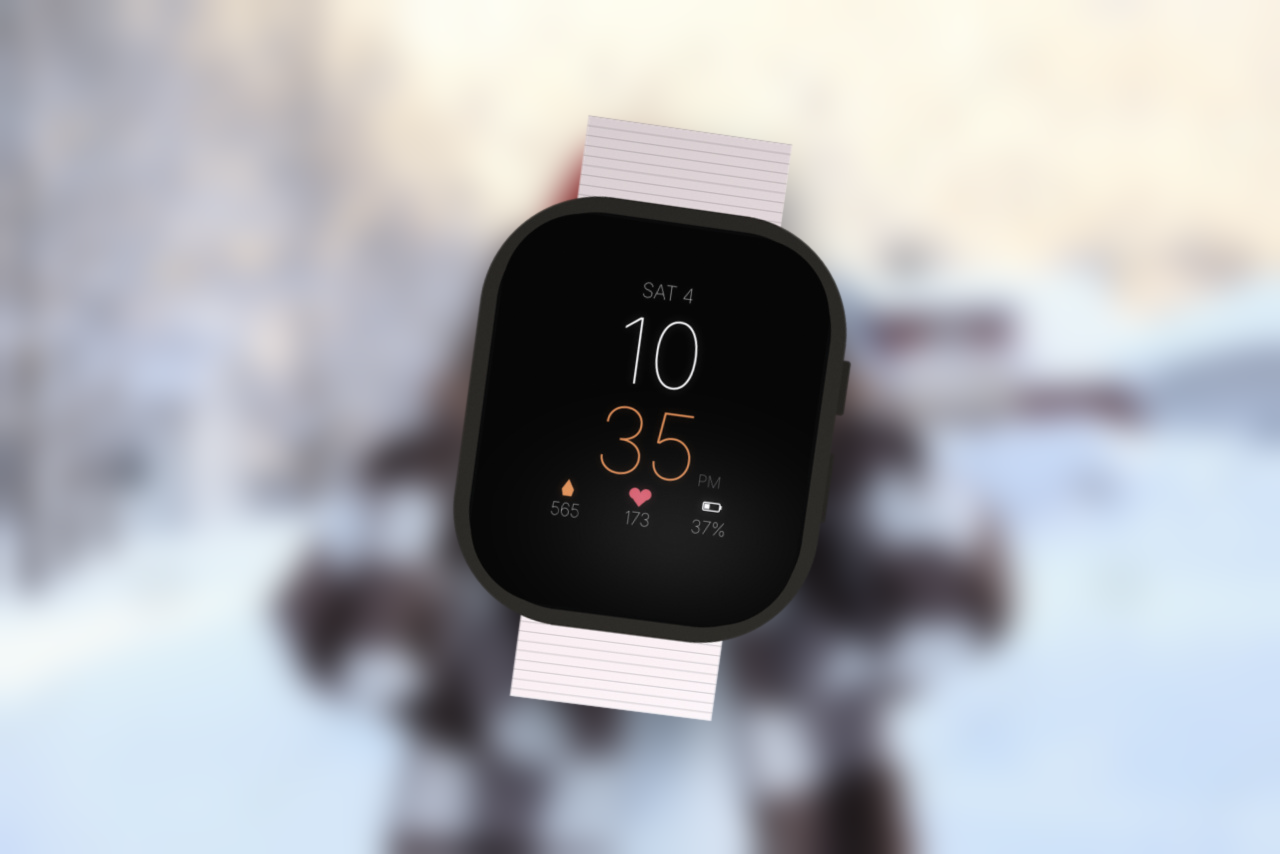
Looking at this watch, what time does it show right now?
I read 10:35
